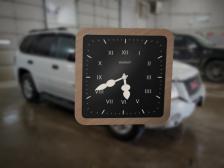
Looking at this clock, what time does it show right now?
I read 5:41
